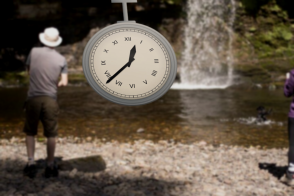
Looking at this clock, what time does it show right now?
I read 12:38
